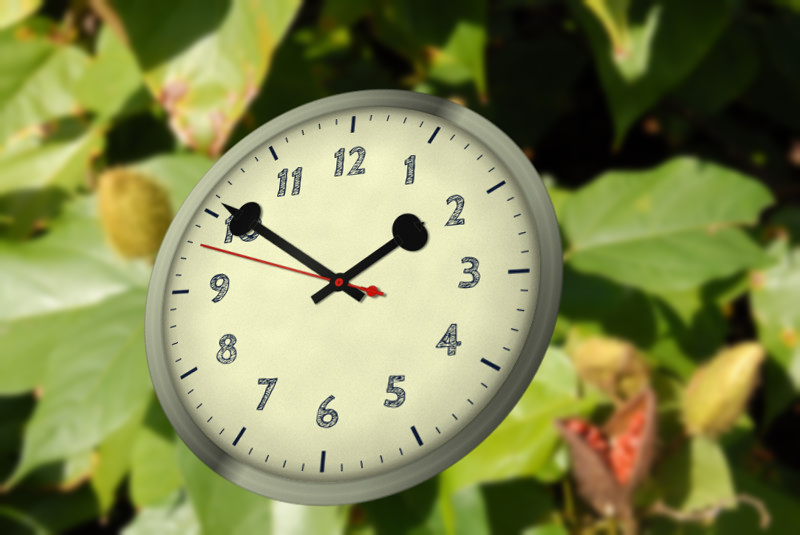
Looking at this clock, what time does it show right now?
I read 1:50:48
